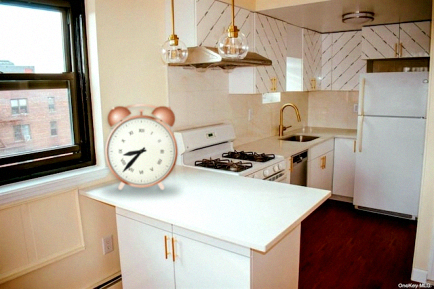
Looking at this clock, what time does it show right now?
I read 8:37
